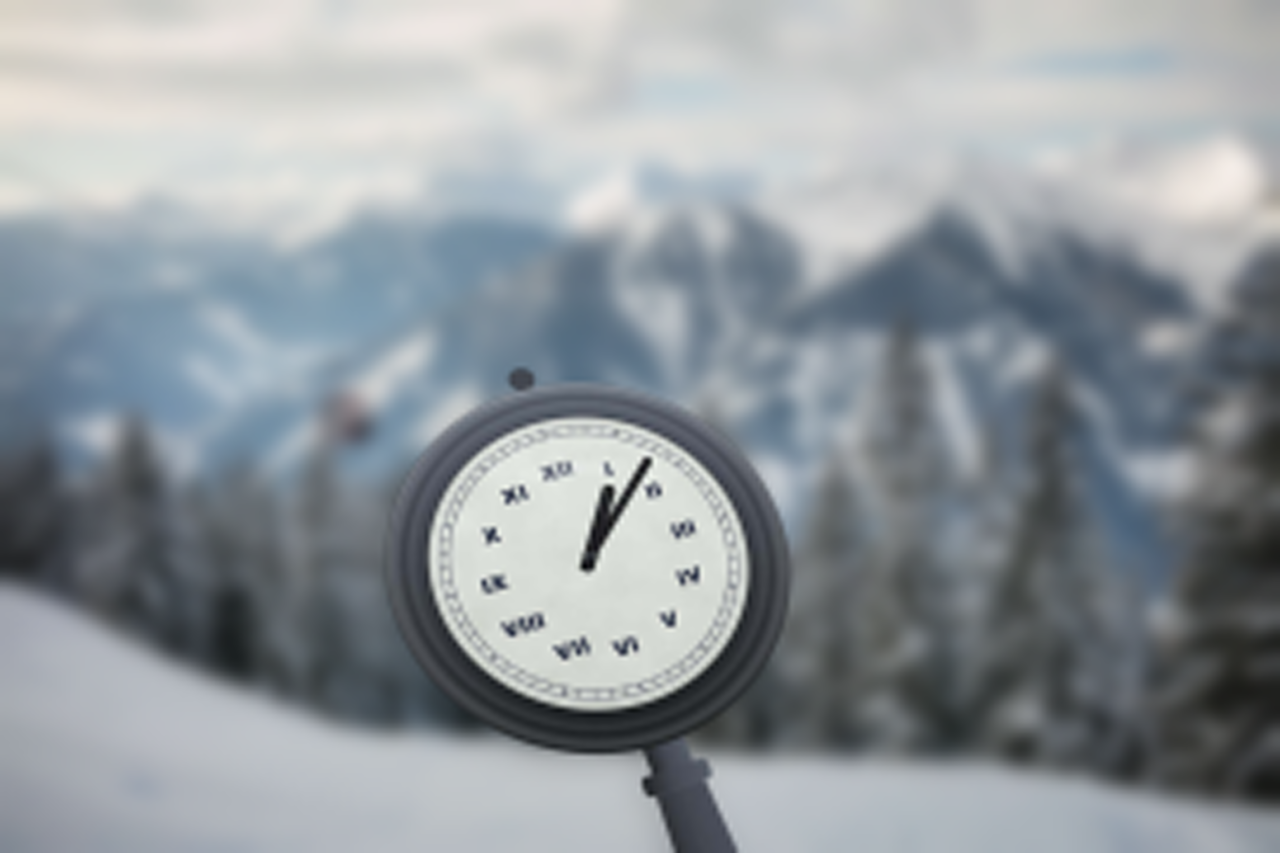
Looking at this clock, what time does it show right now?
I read 1:08
